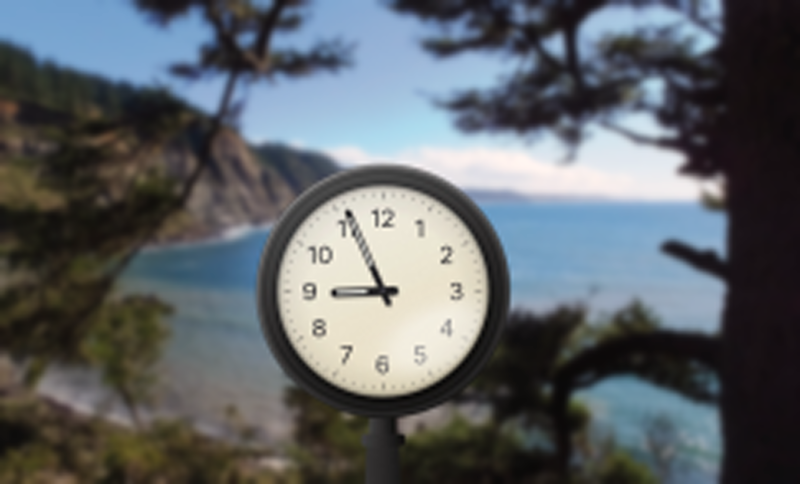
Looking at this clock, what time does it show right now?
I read 8:56
